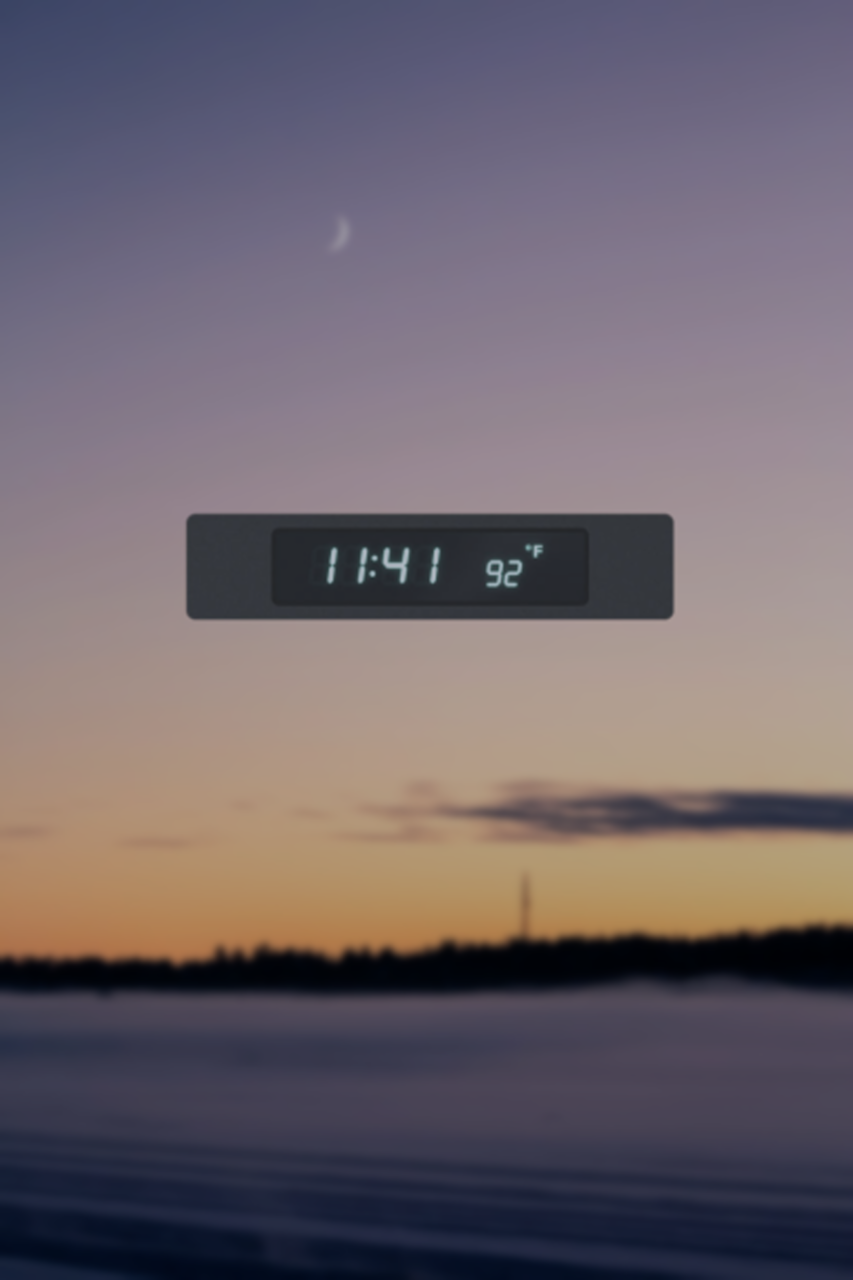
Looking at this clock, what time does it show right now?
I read 11:41
